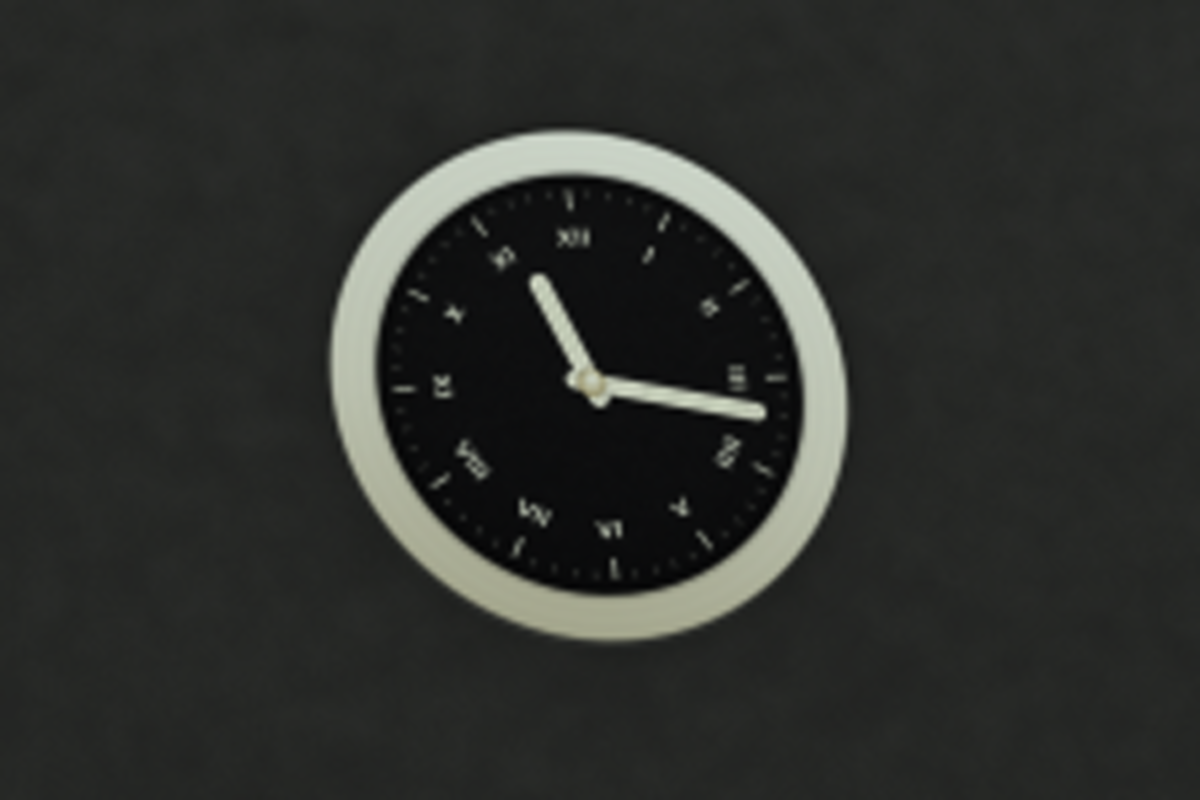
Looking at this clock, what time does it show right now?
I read 11:17
